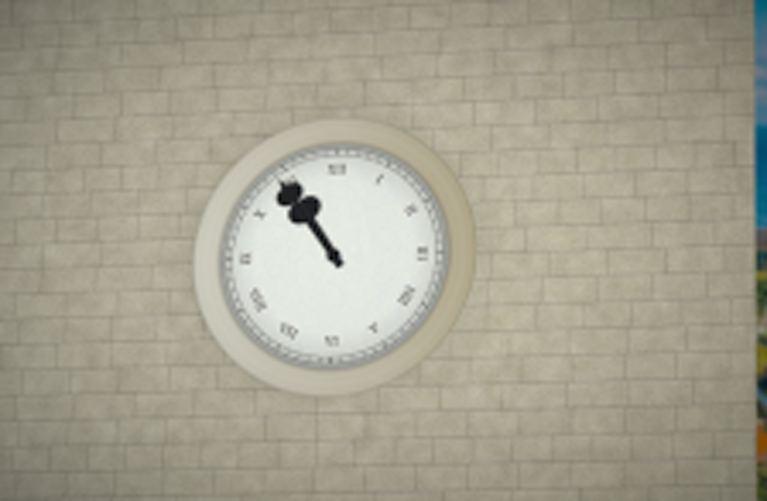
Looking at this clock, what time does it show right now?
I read 10:54
